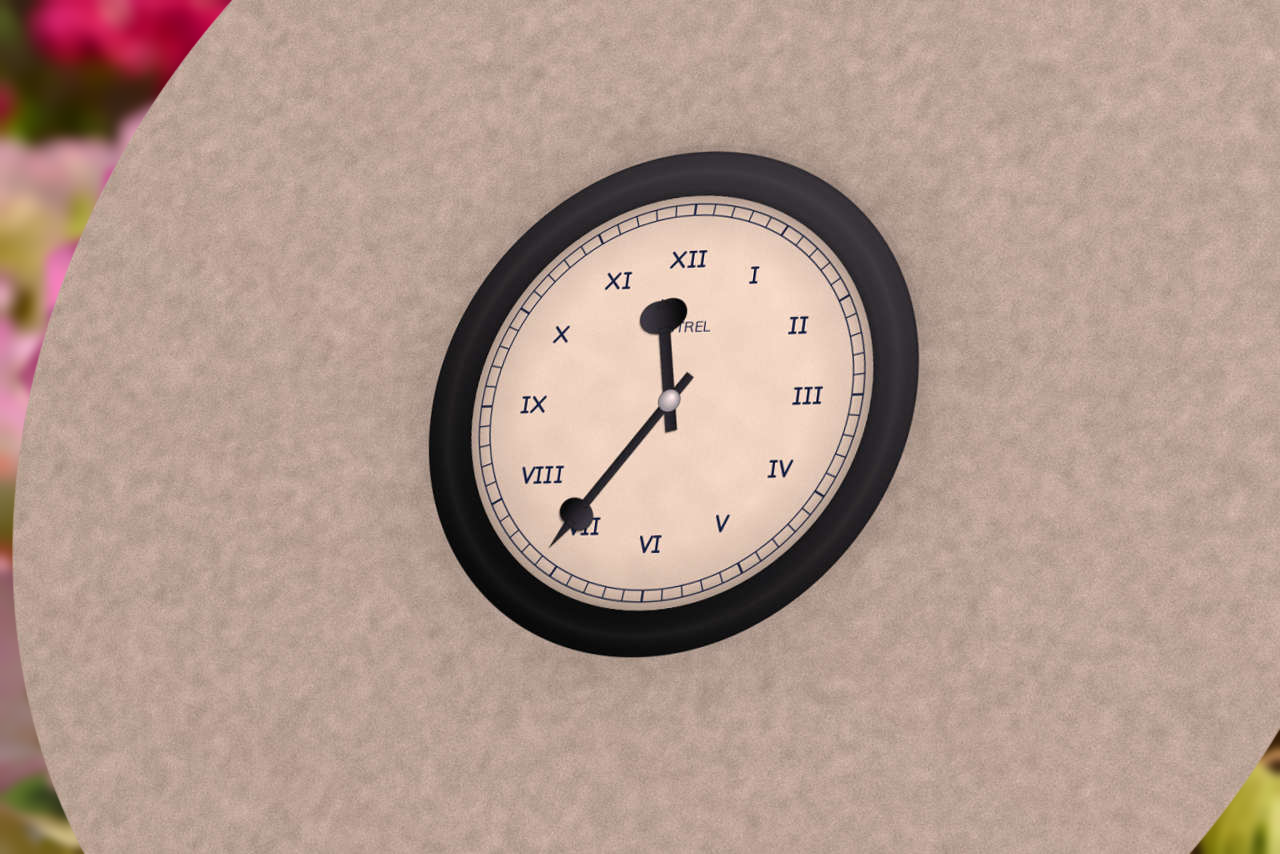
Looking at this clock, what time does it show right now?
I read 11:36
